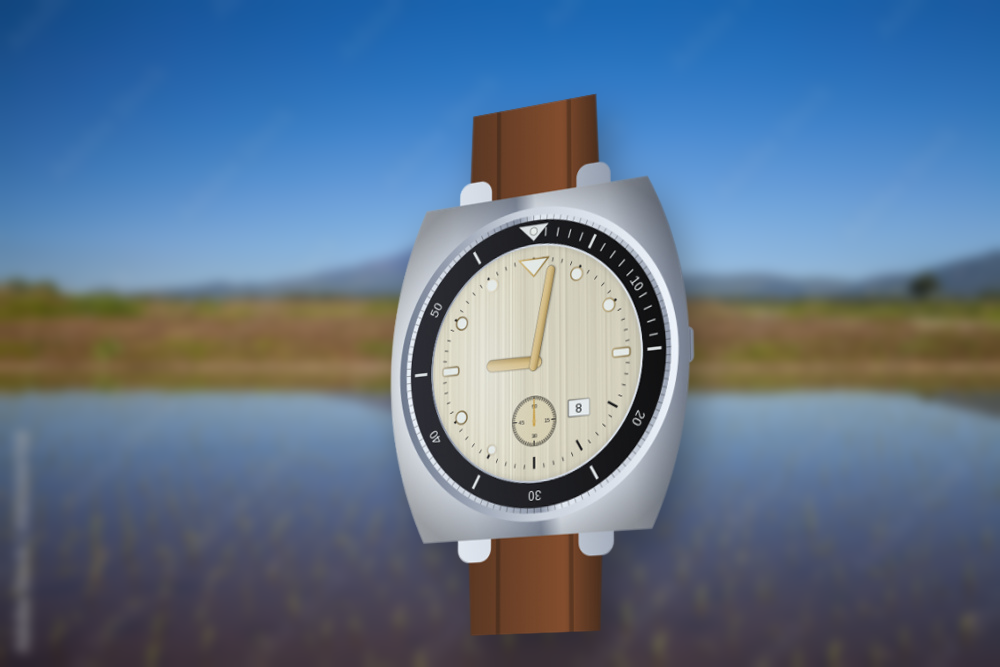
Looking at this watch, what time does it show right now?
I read 9:02
